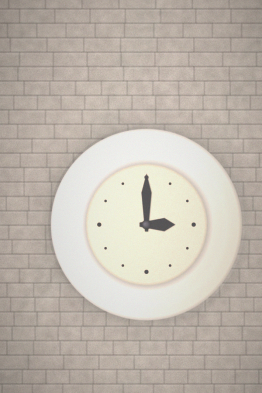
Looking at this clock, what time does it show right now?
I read 3:00
